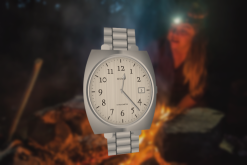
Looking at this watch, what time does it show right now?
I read 12:23
